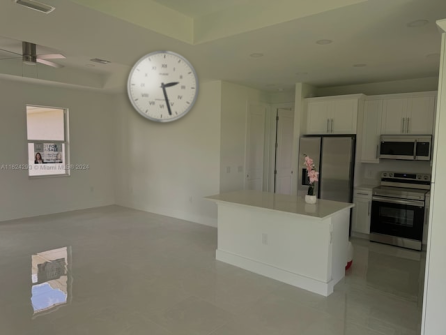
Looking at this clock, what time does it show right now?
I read 2:27
